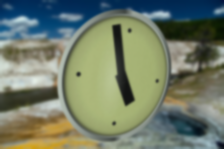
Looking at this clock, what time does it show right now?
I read 4:57
